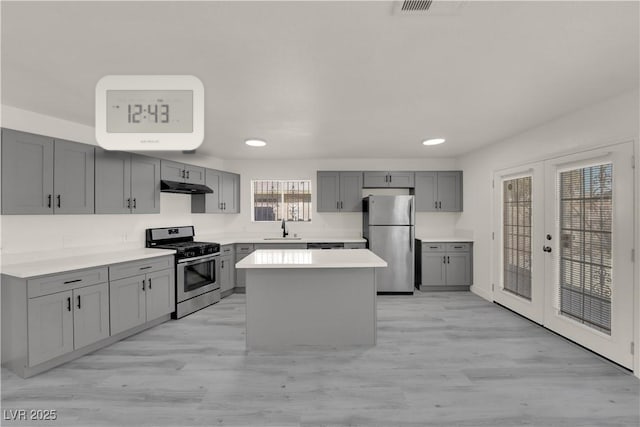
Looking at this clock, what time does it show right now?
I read 12:43
